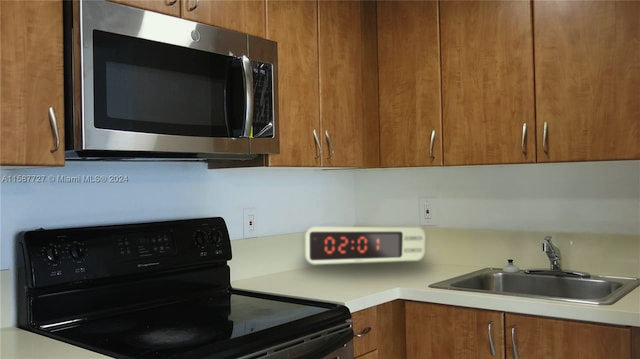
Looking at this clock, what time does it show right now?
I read 2:01
